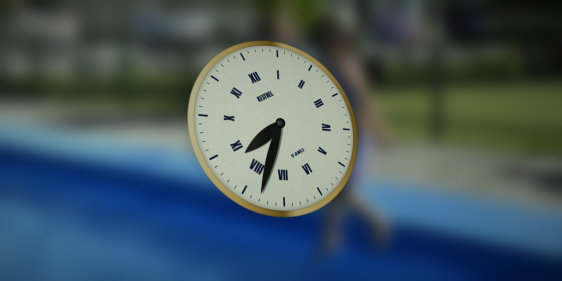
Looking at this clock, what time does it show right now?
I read 8:38
